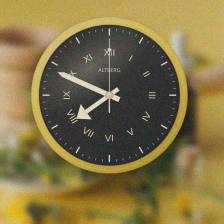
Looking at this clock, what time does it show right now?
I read 7:49:00
